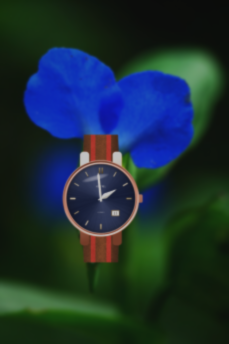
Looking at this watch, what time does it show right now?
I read 1:59
